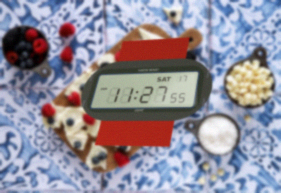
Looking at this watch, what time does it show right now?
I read 11:27:55
